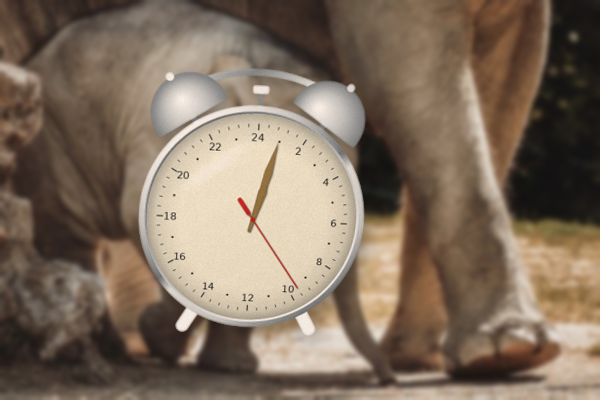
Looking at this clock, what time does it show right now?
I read 1:02:24
